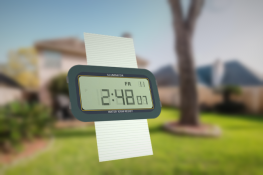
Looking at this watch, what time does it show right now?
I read 2:48:07
